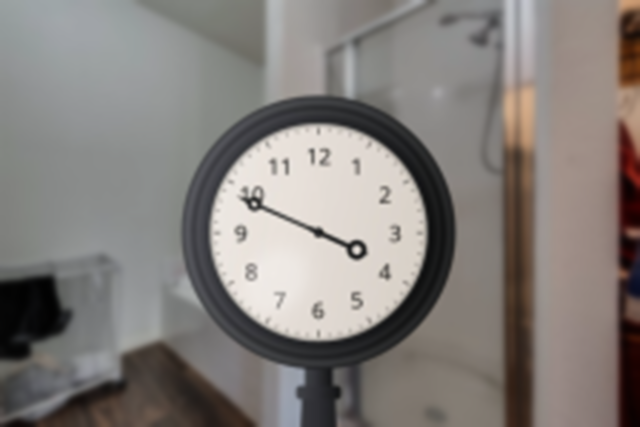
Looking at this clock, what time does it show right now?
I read 3:49
